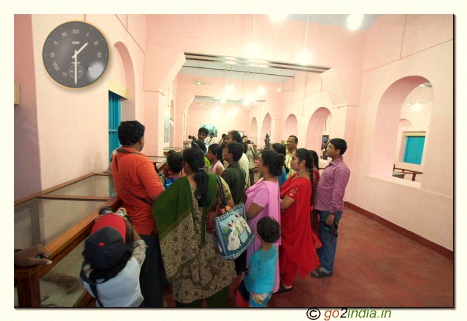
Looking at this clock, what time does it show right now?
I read 1:30
